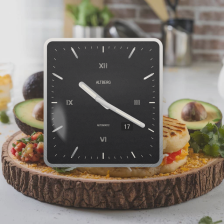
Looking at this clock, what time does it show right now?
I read 10:20
